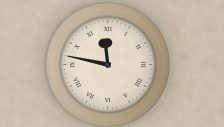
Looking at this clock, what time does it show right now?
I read 11:47
